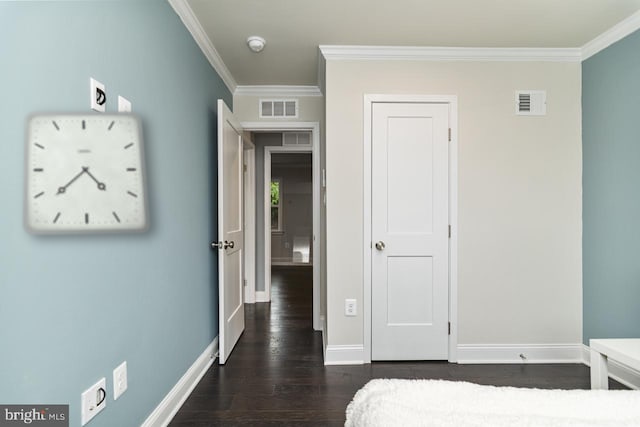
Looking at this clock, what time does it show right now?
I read 4:38
